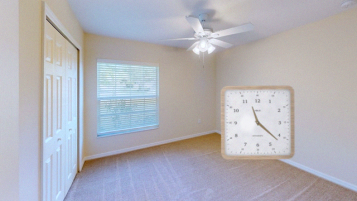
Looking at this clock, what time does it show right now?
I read 11:22
